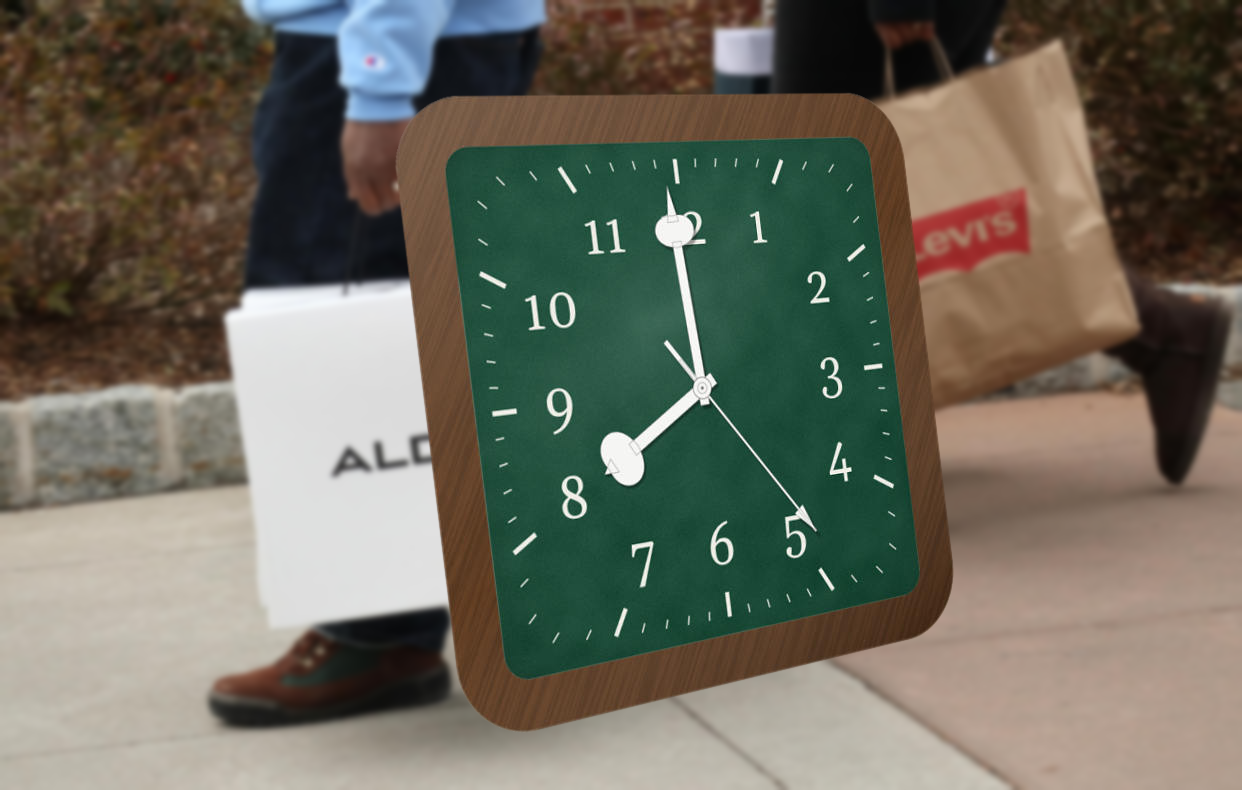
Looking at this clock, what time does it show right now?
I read 7:59:24
